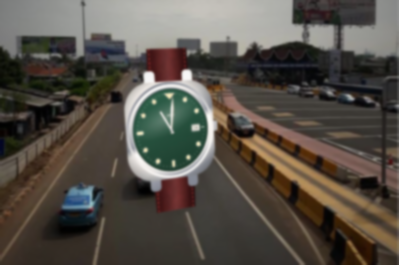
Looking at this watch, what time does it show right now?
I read 11:01
